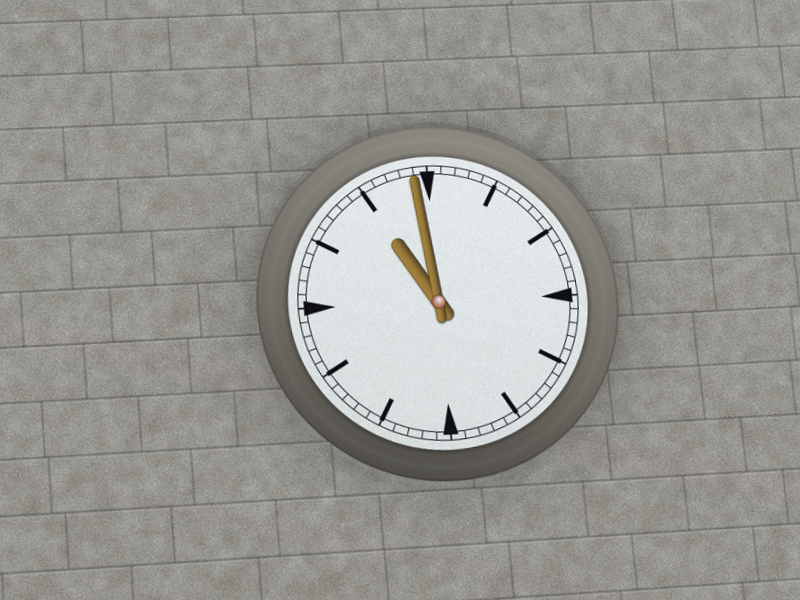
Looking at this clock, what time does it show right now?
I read 10:59
